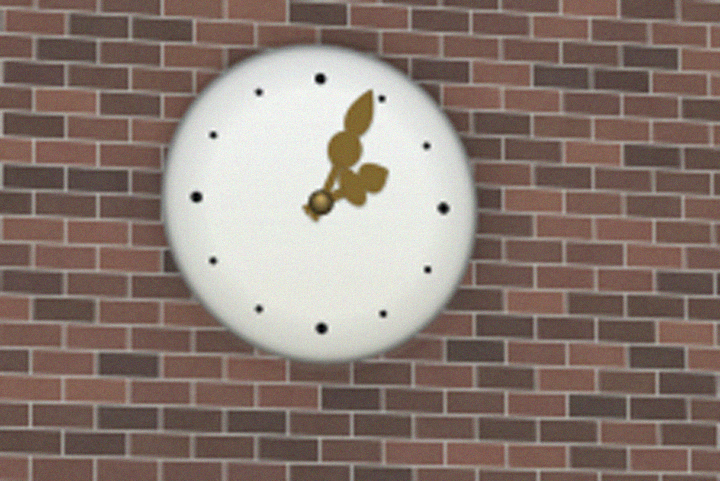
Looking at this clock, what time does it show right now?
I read 2:04
